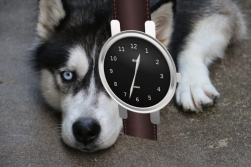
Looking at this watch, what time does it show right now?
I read 12:33
